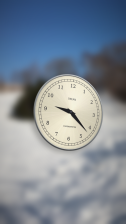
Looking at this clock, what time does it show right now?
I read 9:22
